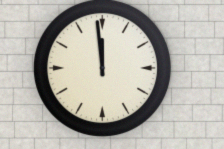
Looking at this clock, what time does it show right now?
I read 11:59
